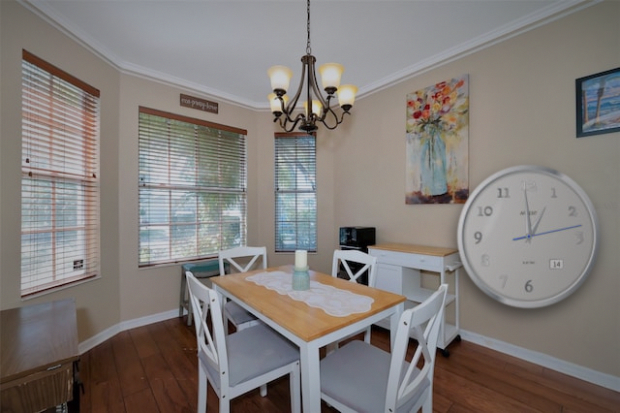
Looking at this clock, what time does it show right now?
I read 12:59:13
